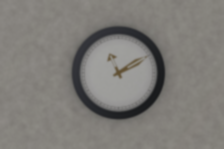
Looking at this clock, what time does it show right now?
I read 11:10
